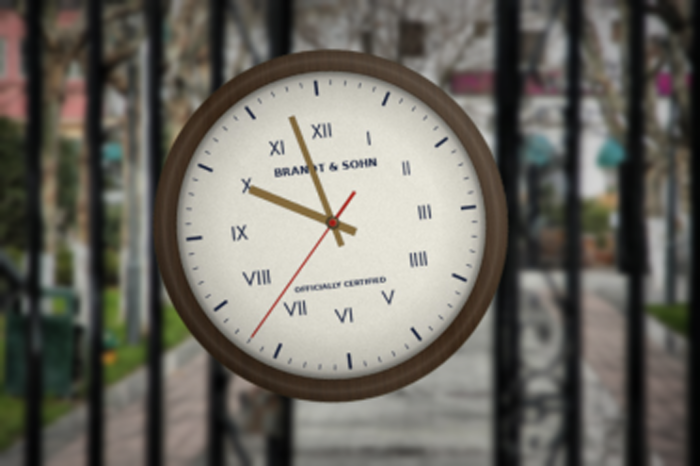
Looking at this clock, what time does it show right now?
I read 9:57:37
